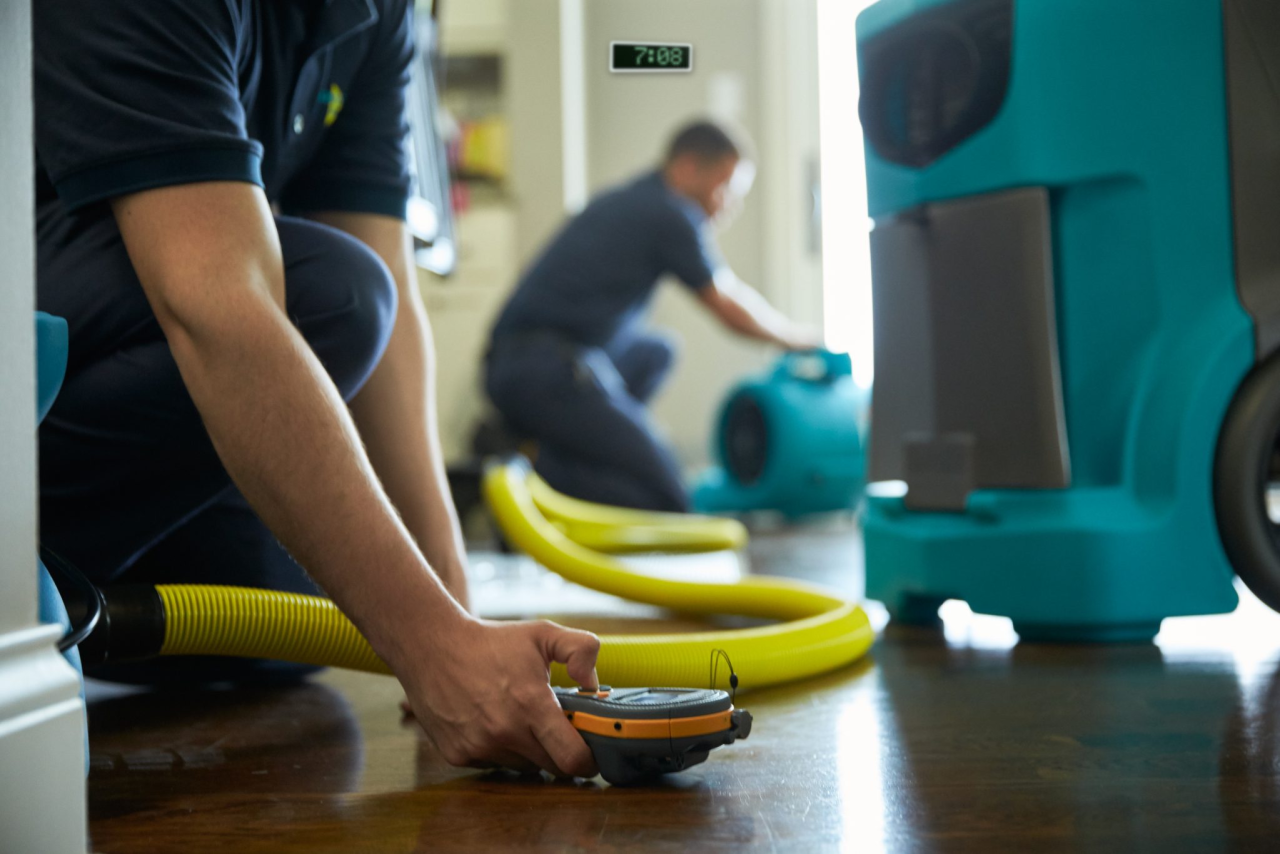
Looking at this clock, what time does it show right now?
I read 7:08
